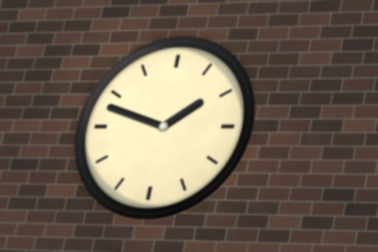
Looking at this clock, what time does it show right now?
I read 1:48
